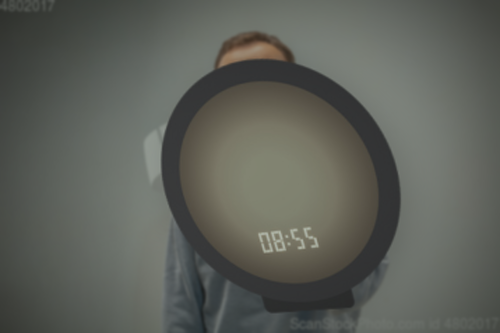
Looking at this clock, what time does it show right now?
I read 8:55
